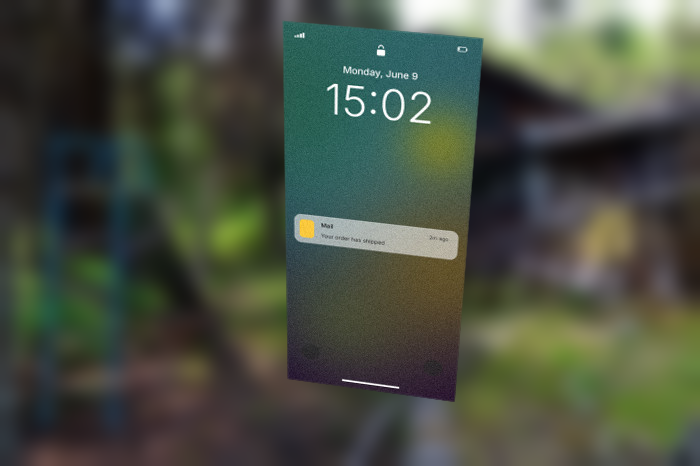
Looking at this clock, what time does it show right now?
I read 15:02
